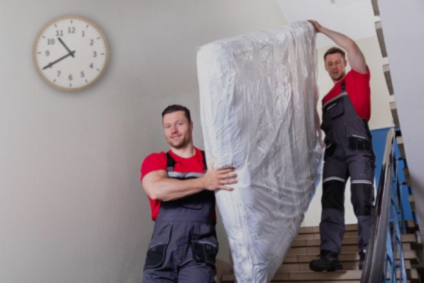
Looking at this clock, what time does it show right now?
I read 10:40
